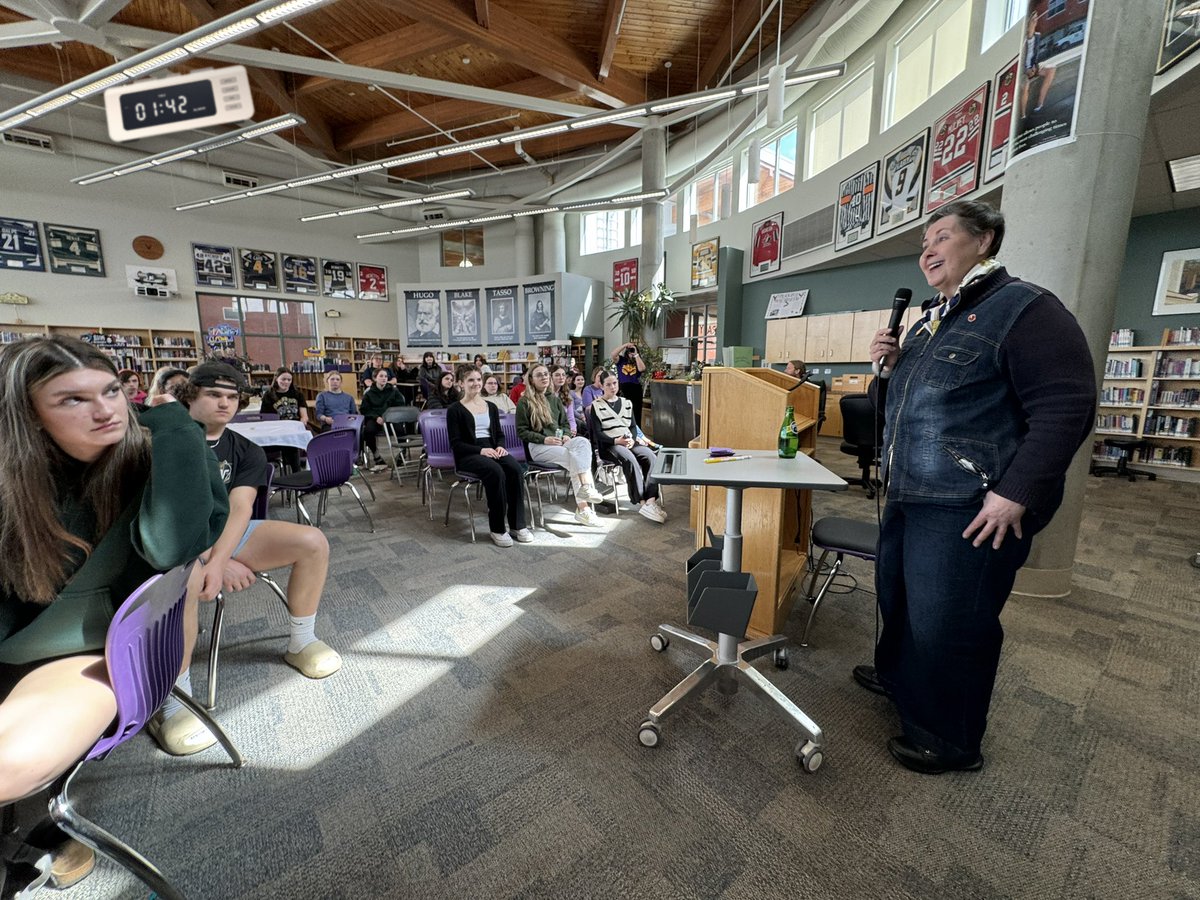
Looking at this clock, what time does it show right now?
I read 1:42
